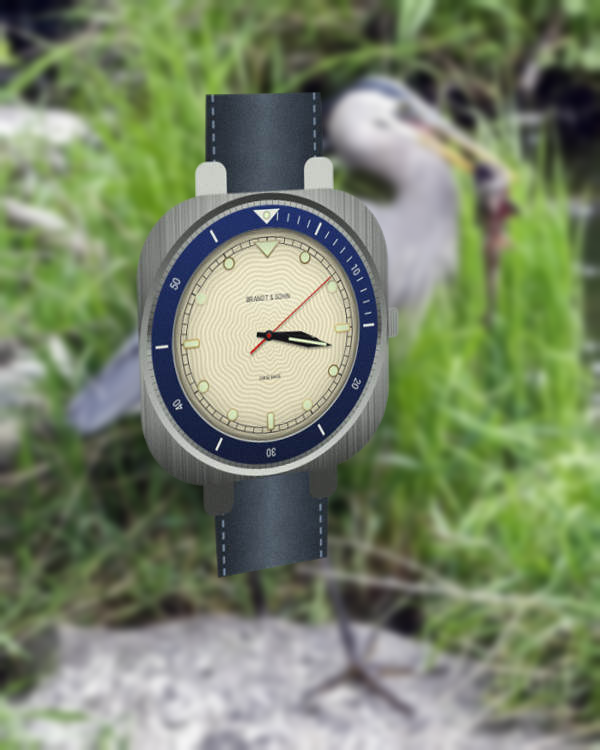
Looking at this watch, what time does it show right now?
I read 3:17:09
